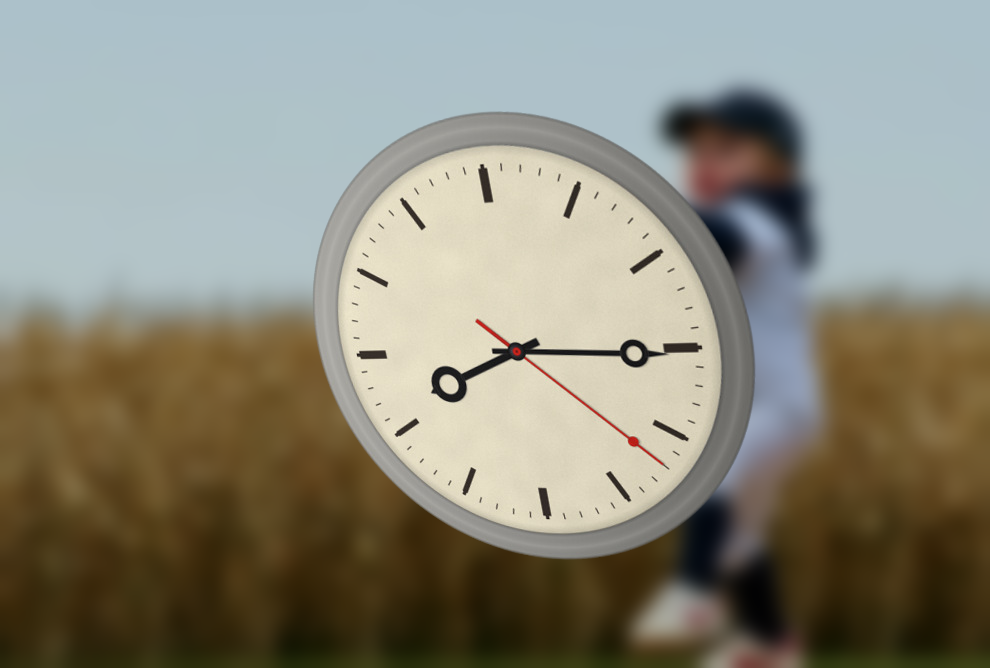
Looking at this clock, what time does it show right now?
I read 8:15:22
